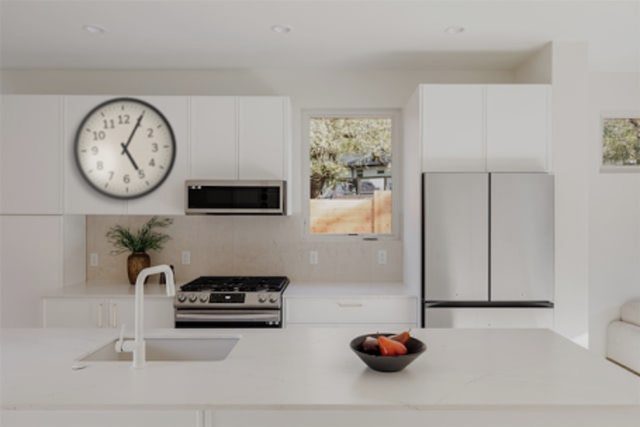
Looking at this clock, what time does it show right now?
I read 5:05
